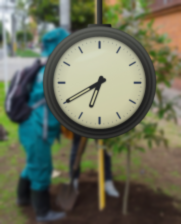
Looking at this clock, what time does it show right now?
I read 6:40
